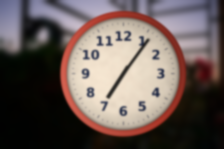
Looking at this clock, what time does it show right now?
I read 7:06
